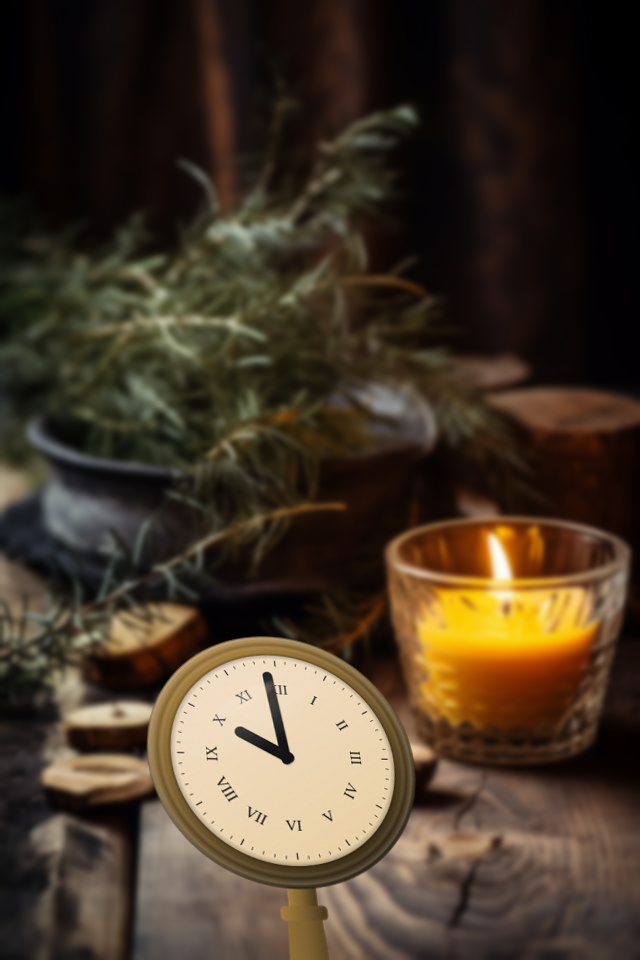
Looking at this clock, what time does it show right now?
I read 9:59
